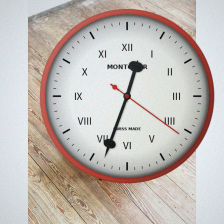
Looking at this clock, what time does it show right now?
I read 12:33:21
